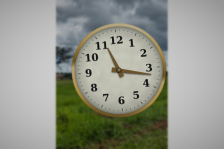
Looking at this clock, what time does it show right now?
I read 11:17
